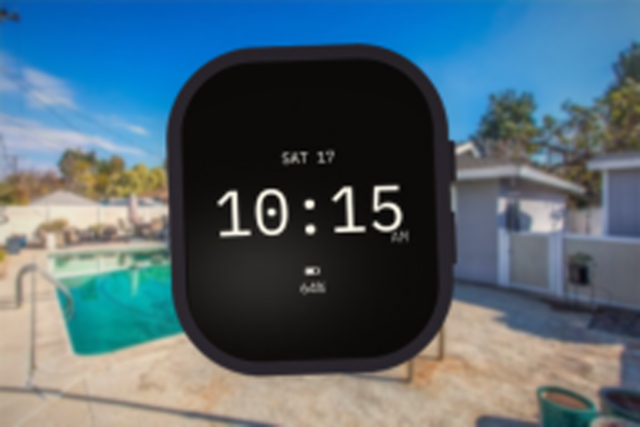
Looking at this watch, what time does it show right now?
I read 10:15
